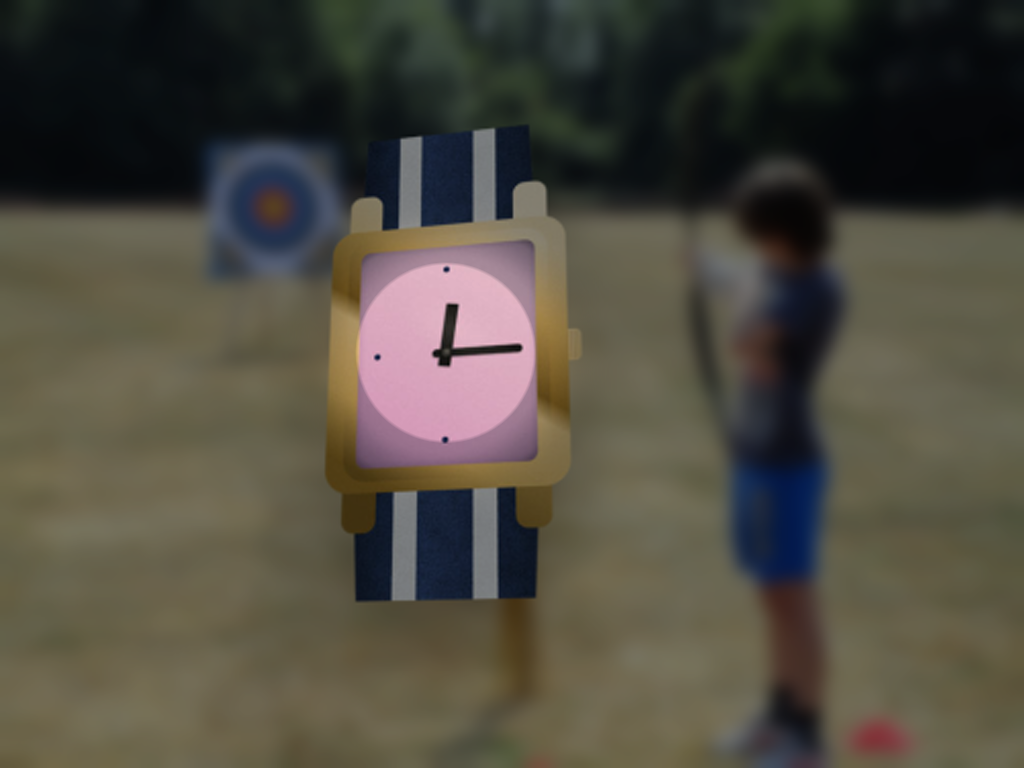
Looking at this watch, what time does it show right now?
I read 12:15
